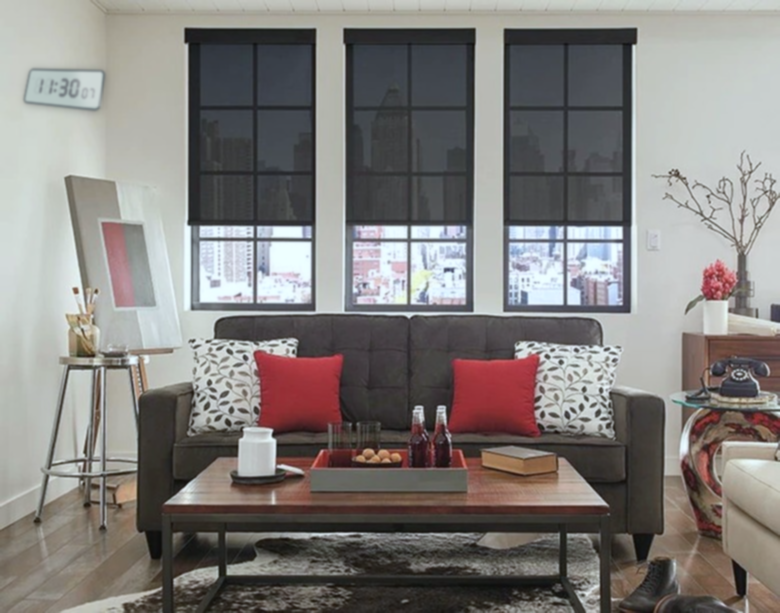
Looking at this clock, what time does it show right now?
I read 11:30
